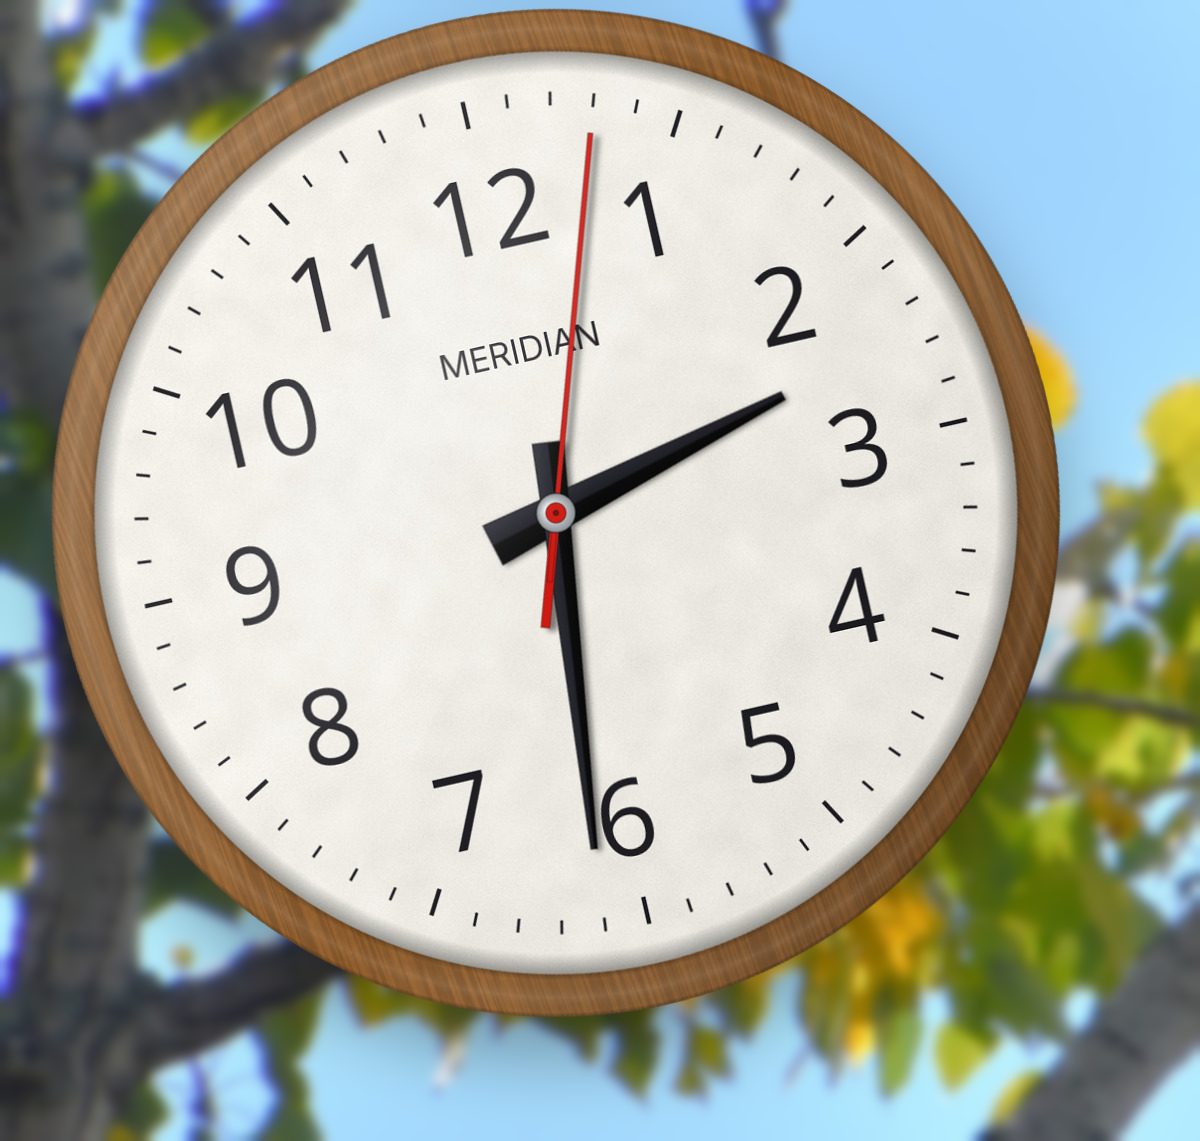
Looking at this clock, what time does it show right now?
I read 2:31:03
